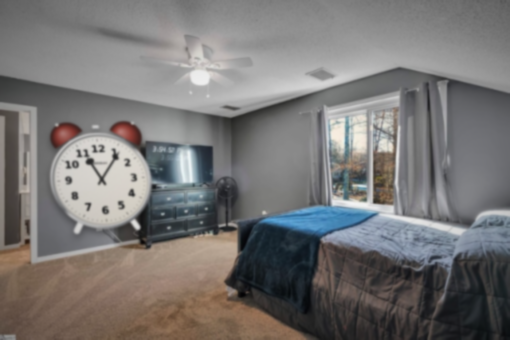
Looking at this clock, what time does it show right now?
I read 11:06
